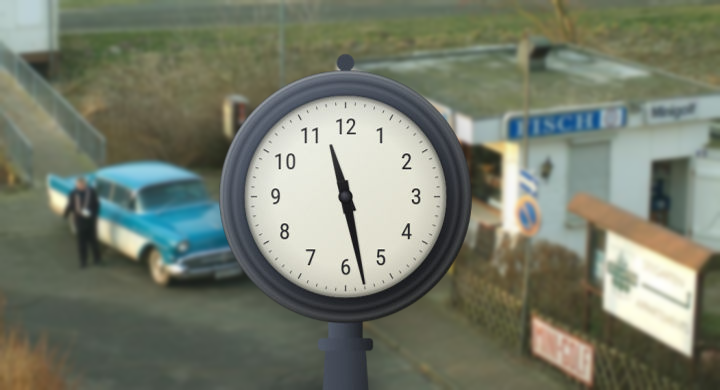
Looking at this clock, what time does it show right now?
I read 11:28
